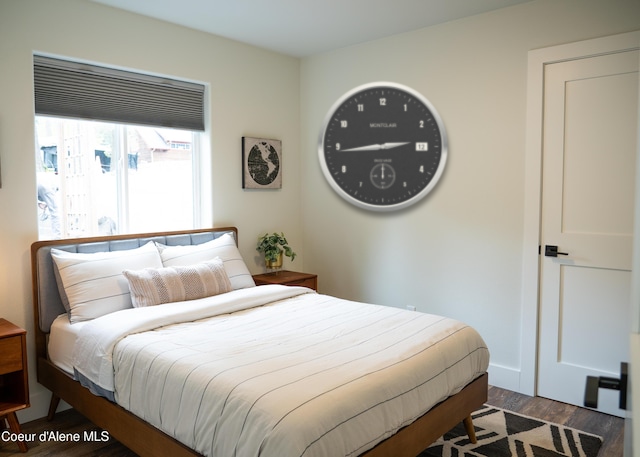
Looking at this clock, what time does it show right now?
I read 2:44
